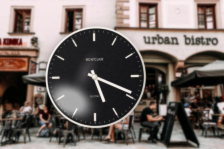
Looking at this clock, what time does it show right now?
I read 5:19
